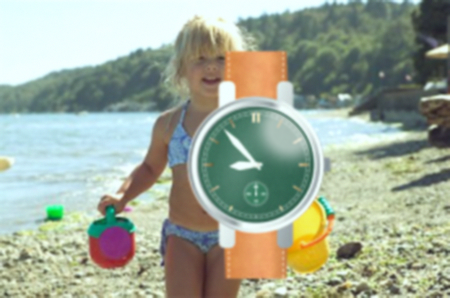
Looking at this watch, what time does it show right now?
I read 8:53
